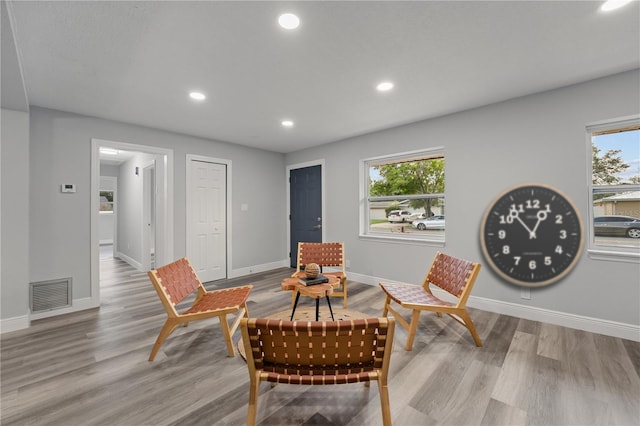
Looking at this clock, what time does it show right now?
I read 12:53
